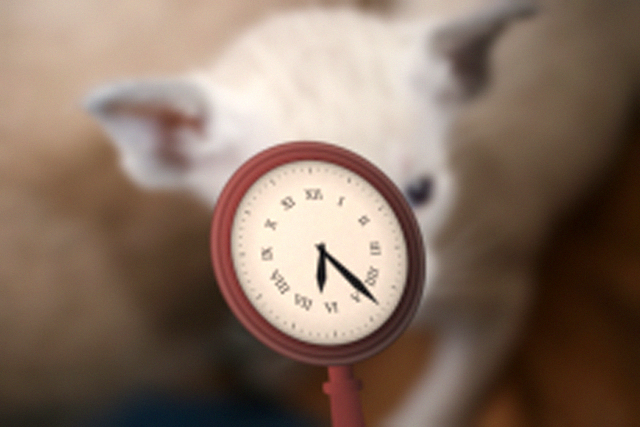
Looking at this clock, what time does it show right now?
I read 6:23
